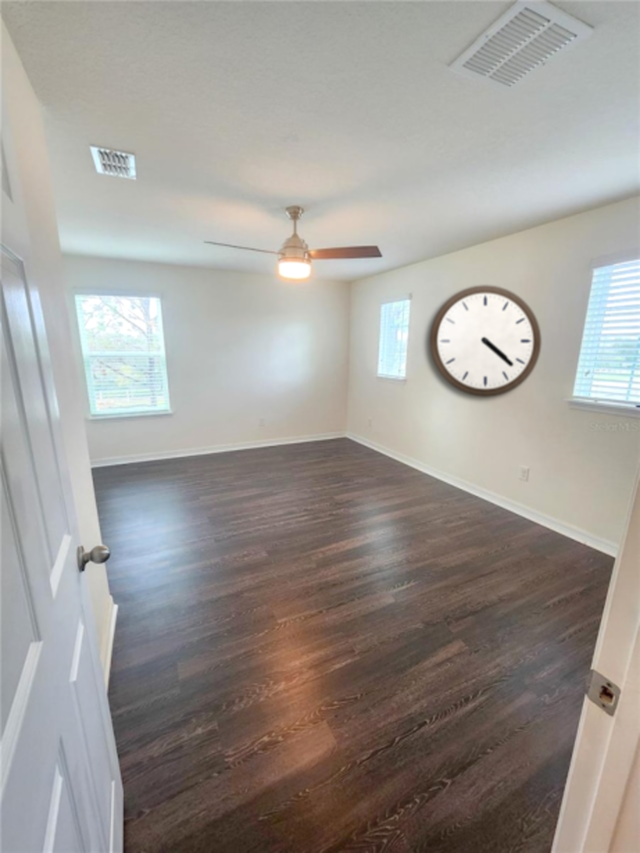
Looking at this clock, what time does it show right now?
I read 4:22
